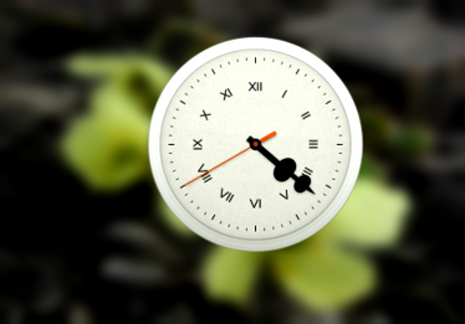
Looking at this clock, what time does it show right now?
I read 4:21:40
